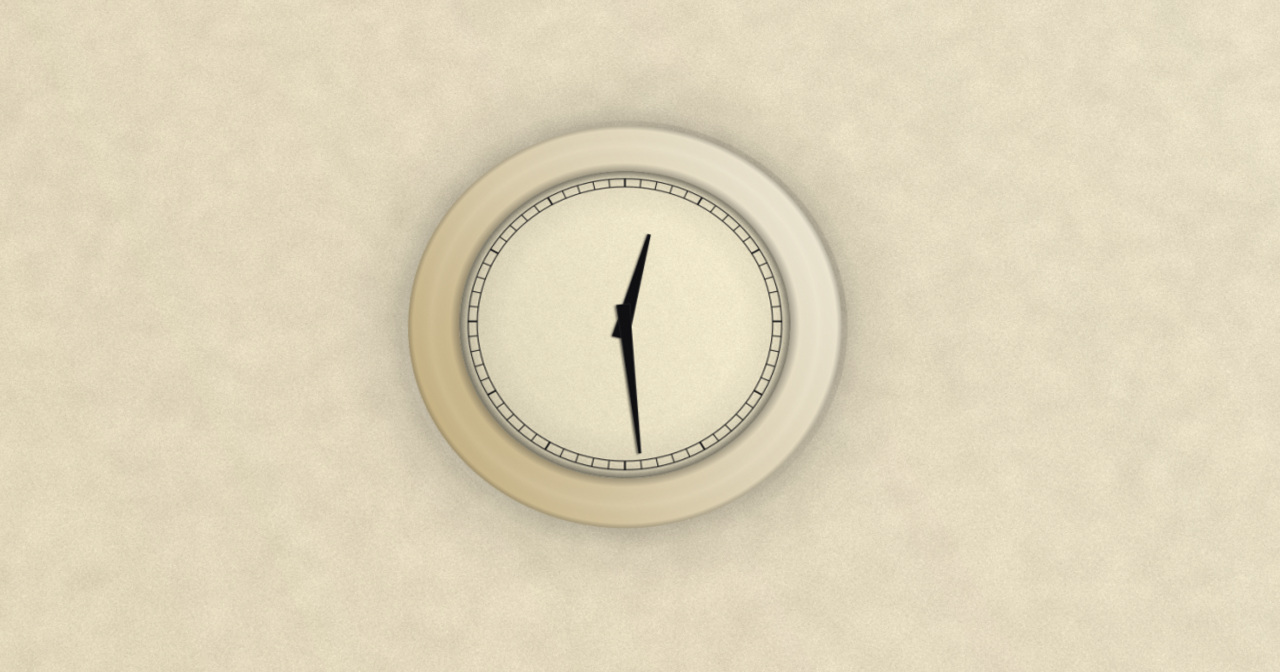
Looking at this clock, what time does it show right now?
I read 12:29
